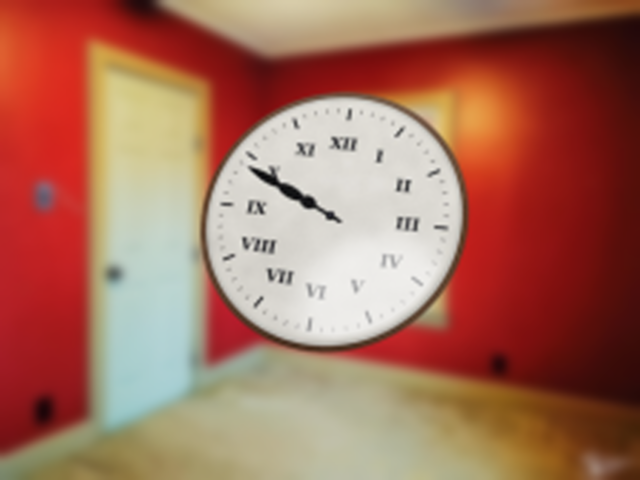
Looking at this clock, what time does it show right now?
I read 9:49
